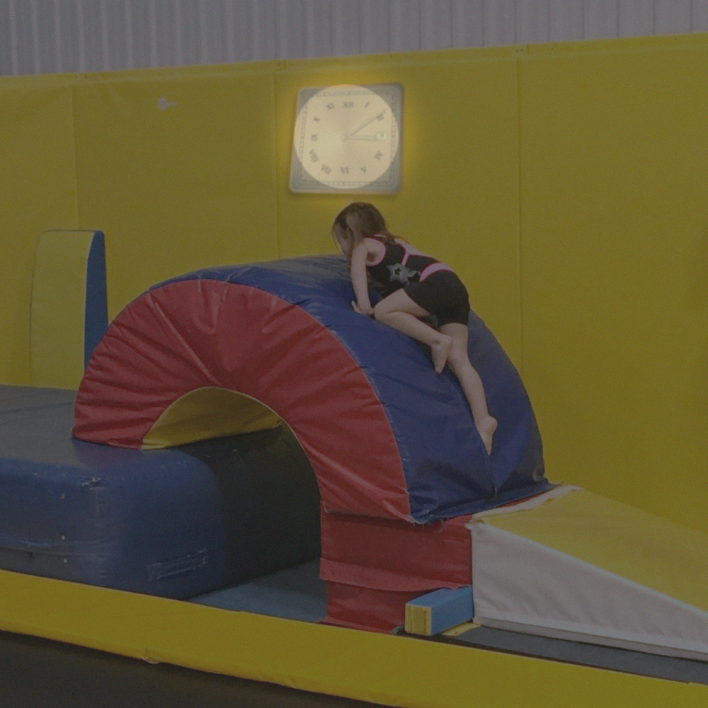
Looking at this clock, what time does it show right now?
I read 3:09
